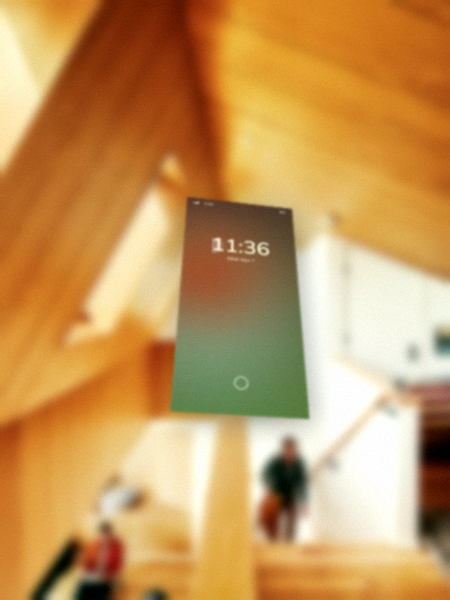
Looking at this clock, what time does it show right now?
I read 11:36
